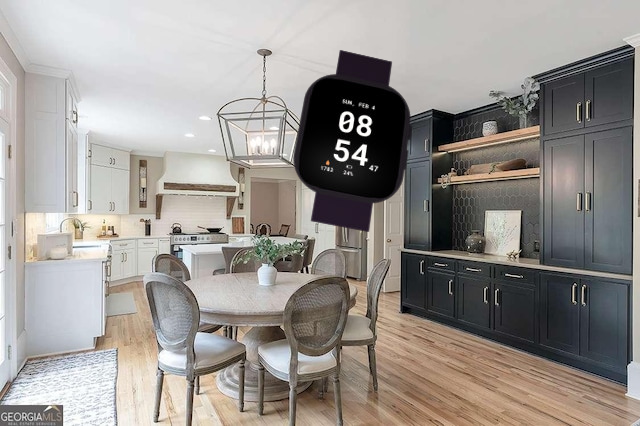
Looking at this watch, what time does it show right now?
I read 8:54
